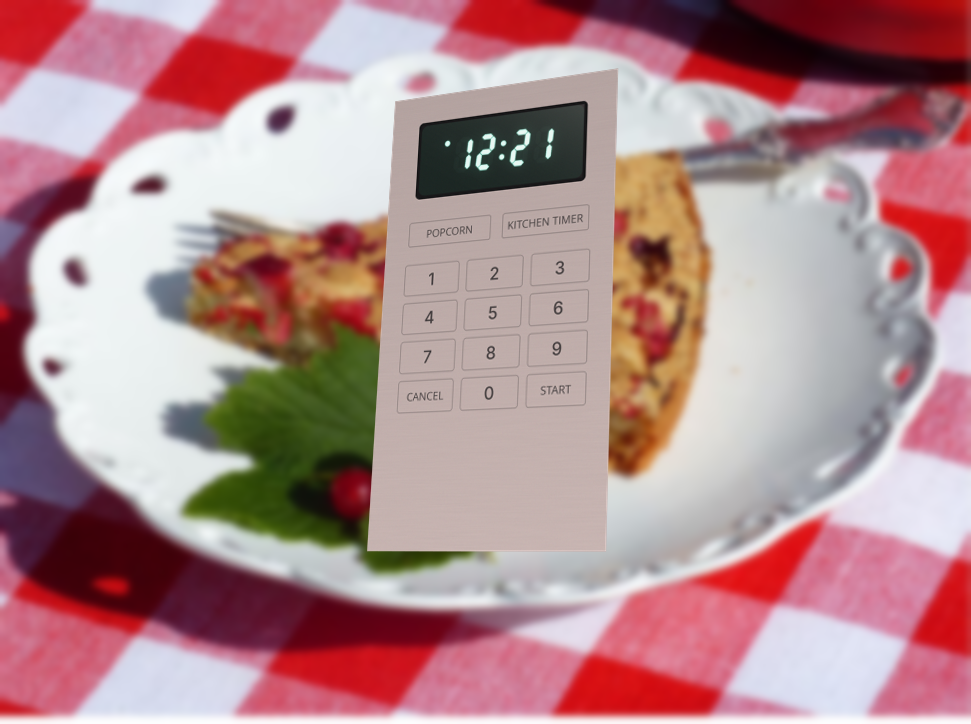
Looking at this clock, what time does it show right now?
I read 12:21
